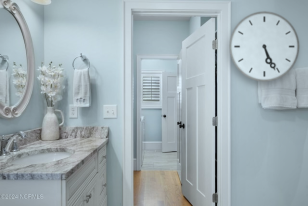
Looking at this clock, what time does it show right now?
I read 5:26
